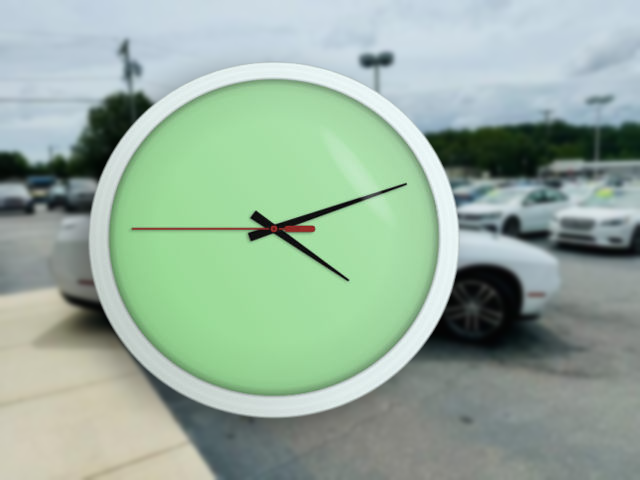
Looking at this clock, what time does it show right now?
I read 4:11:45
